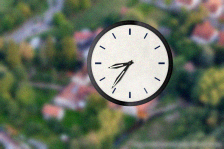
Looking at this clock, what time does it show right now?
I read 8:36
